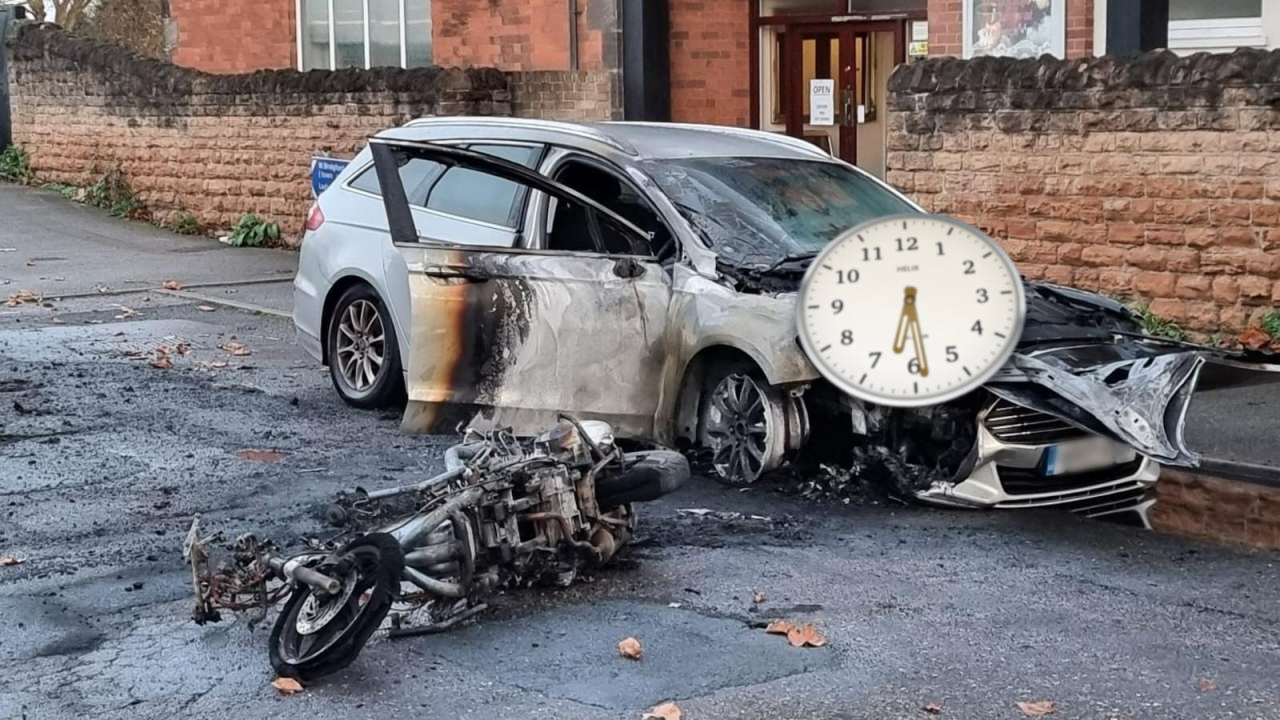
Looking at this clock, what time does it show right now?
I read 6:29
